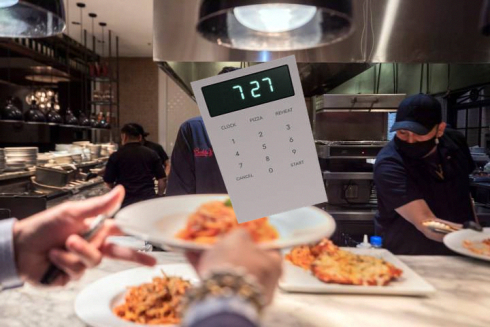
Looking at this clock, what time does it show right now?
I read 7:27
